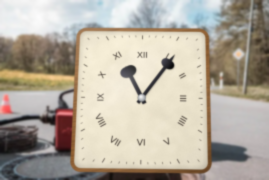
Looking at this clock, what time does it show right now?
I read 11:06
